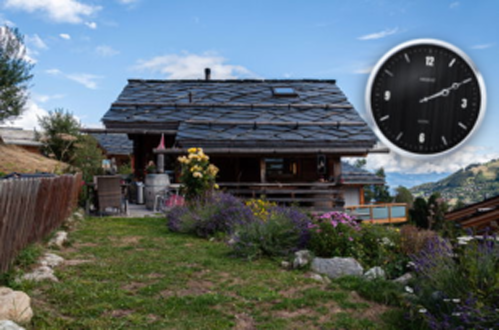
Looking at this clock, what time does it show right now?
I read 2:10
